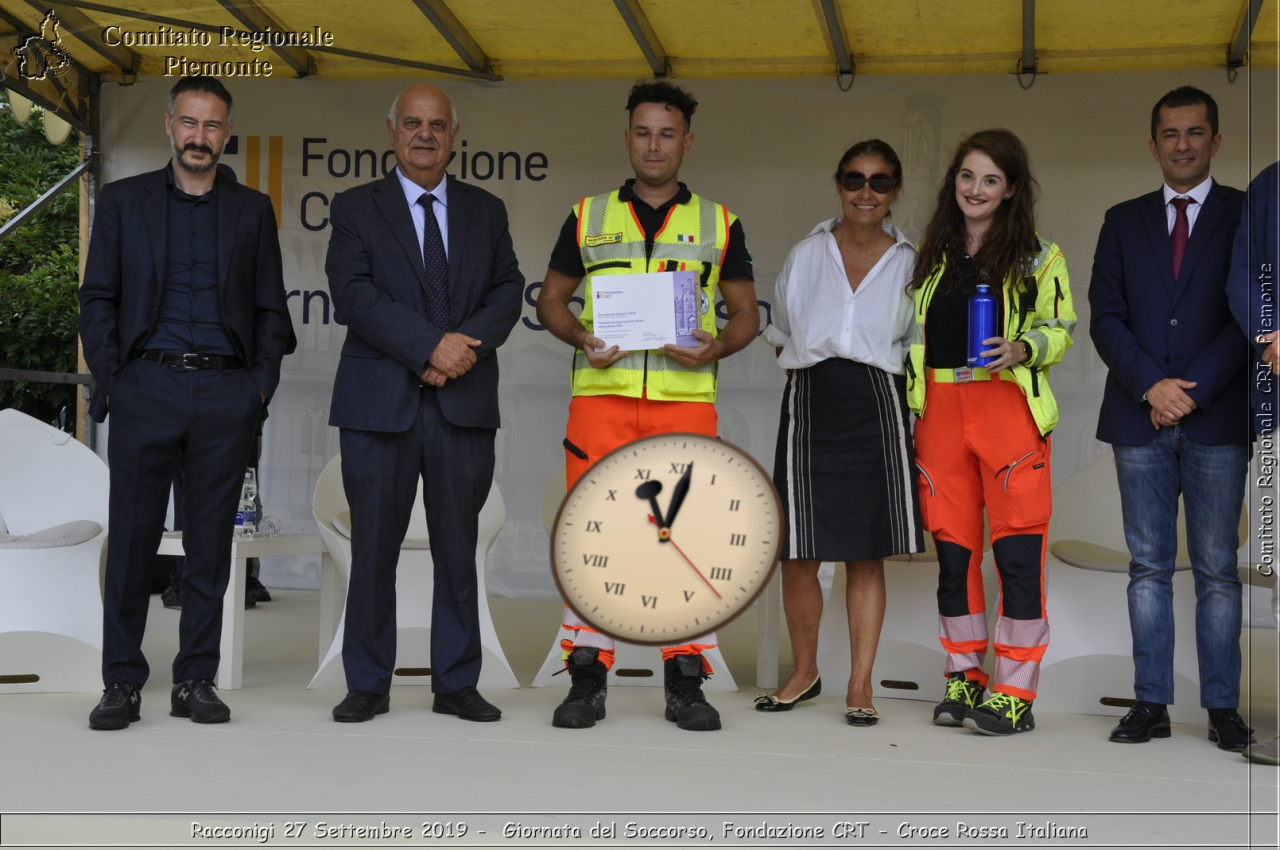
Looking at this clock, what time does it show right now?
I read 11:01:22
